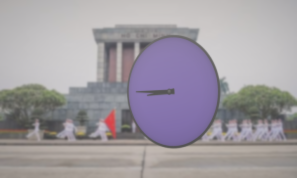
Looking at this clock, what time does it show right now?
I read 8:45
